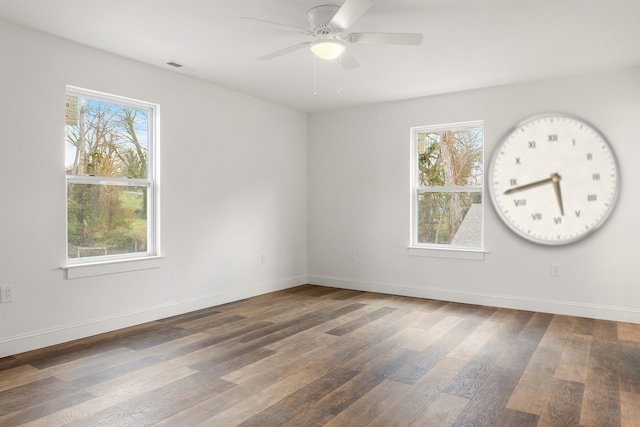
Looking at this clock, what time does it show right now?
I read 5:43
